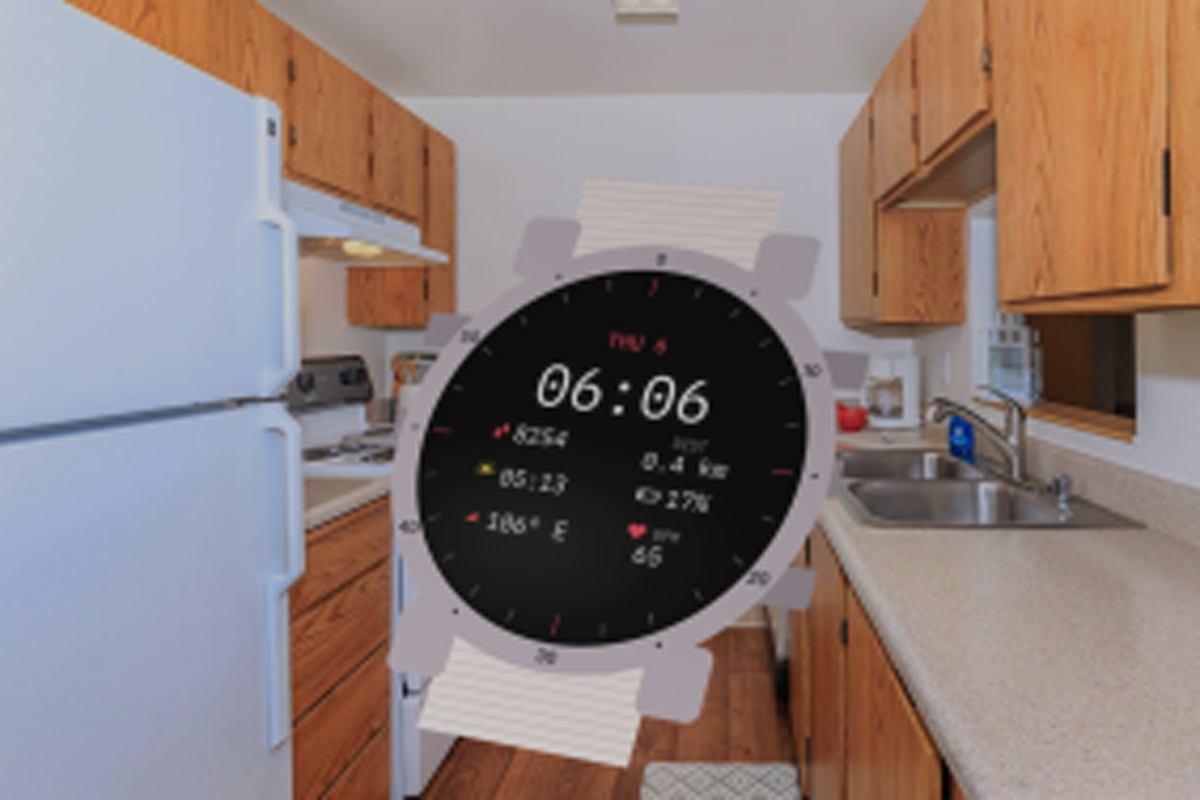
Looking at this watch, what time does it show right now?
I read 6:06
